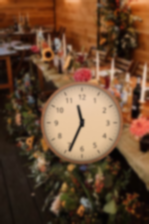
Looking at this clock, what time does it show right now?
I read 11:34
